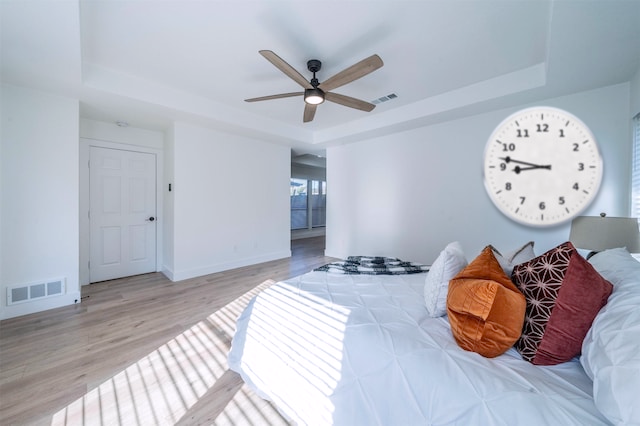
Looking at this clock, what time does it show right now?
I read 8:47
